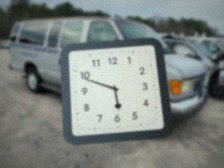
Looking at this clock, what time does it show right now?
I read 5:49
